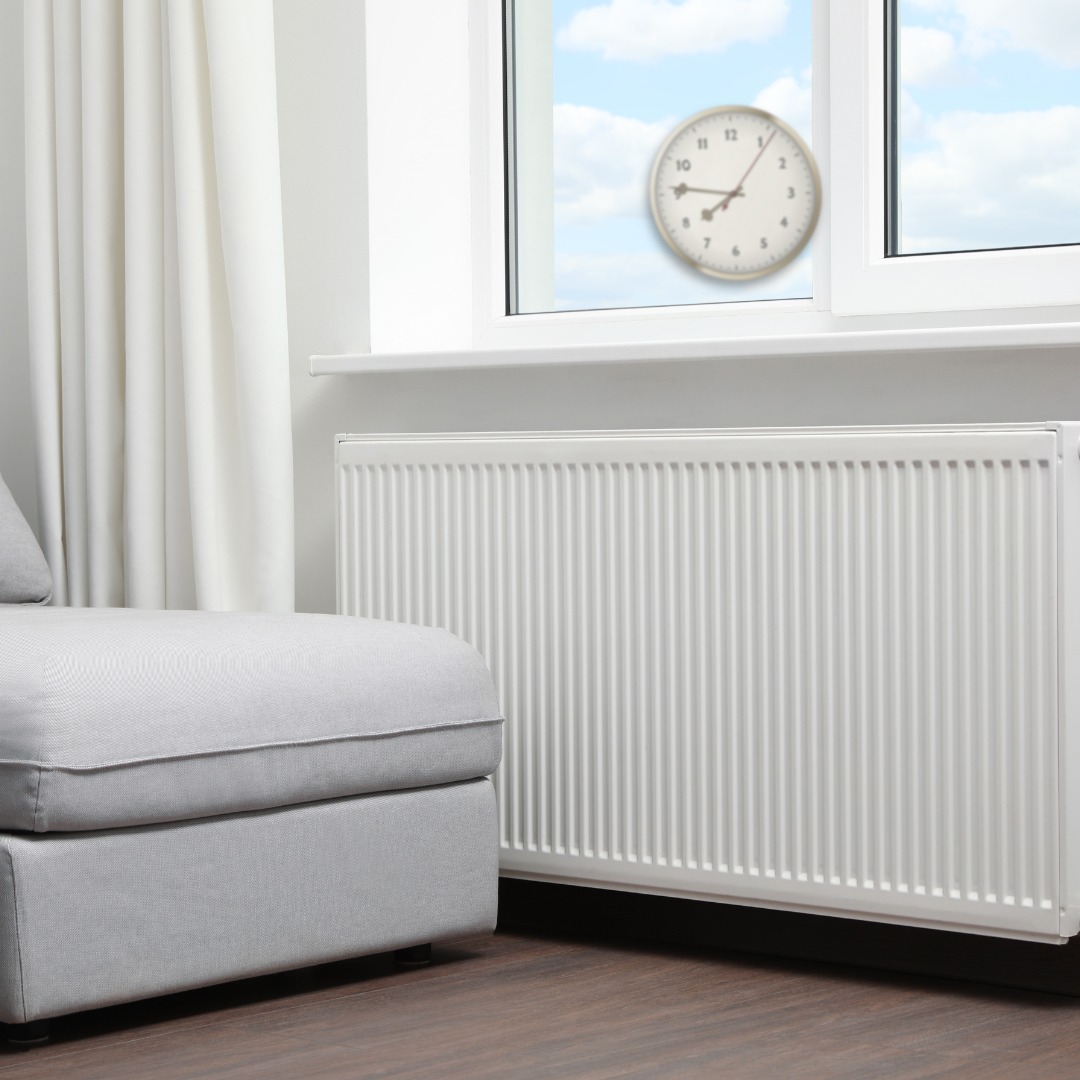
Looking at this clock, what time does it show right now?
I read 7:46:06
